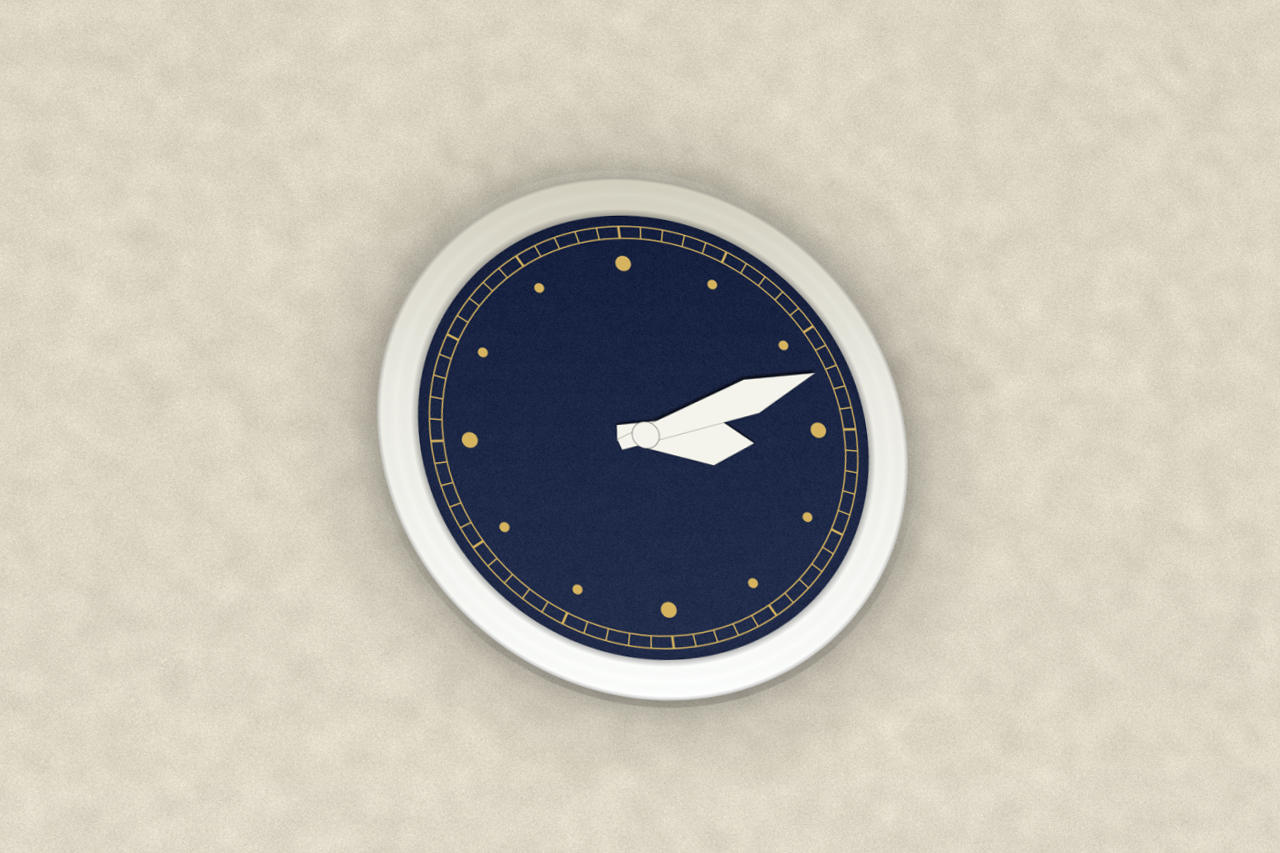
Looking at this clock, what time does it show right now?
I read 3:12
